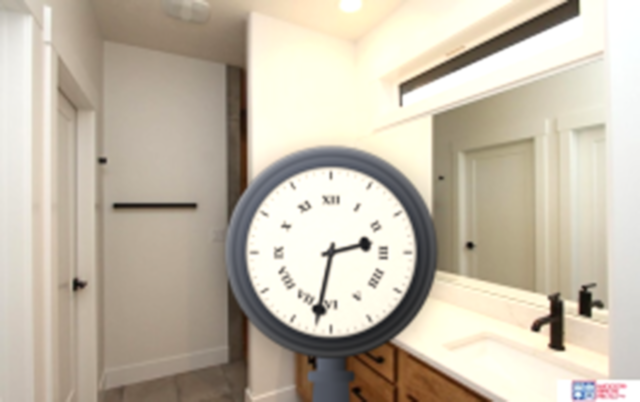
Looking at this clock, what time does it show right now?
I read 2:32
